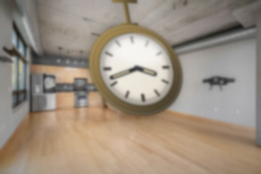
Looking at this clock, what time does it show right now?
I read 3:42
